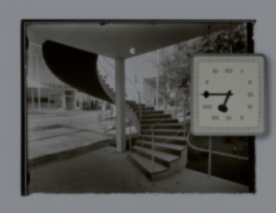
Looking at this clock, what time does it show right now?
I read 6:45
